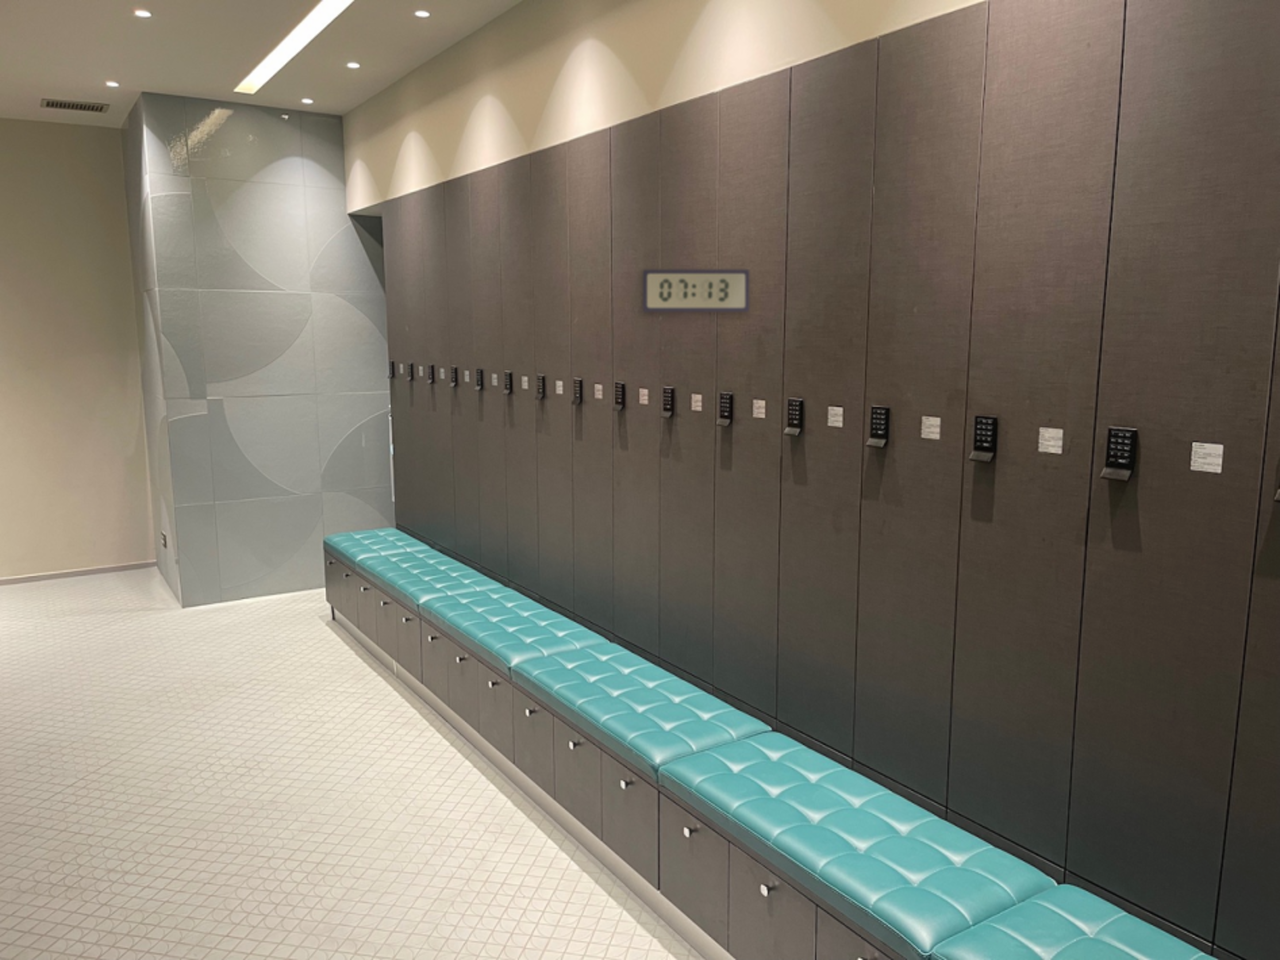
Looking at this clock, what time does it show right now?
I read 7:13
